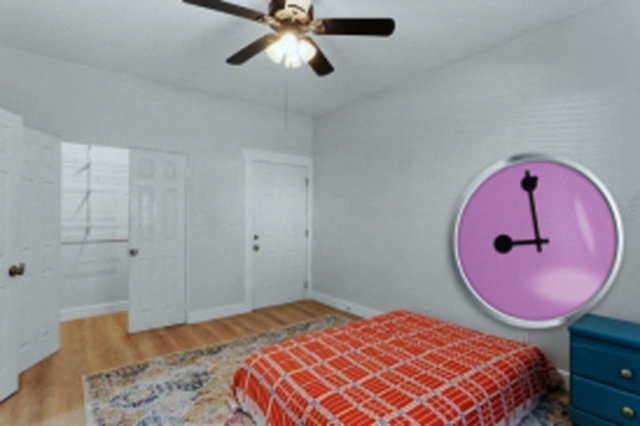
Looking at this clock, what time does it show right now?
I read 8:59
